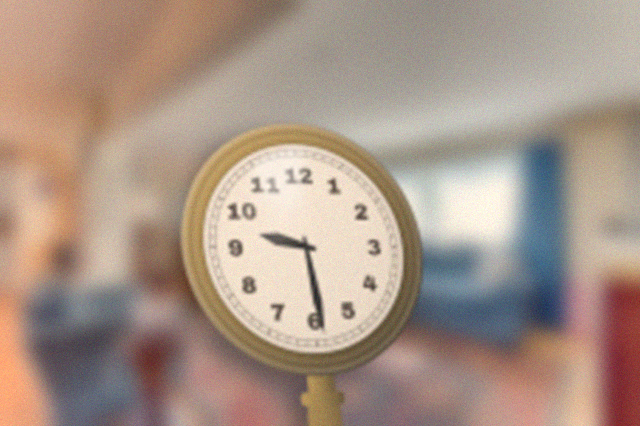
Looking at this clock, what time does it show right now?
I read 9:29
